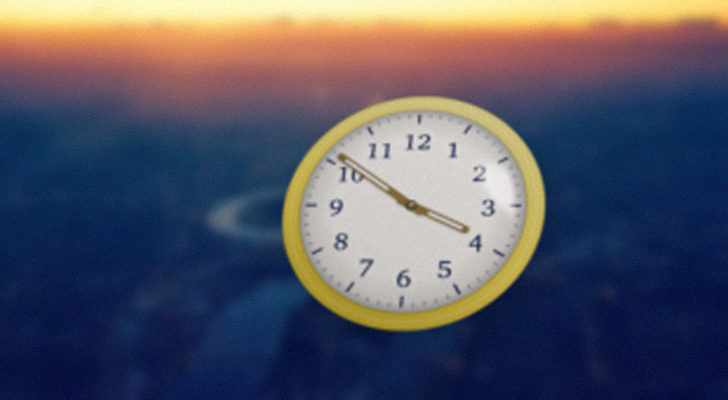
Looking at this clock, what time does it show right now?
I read 3:51
